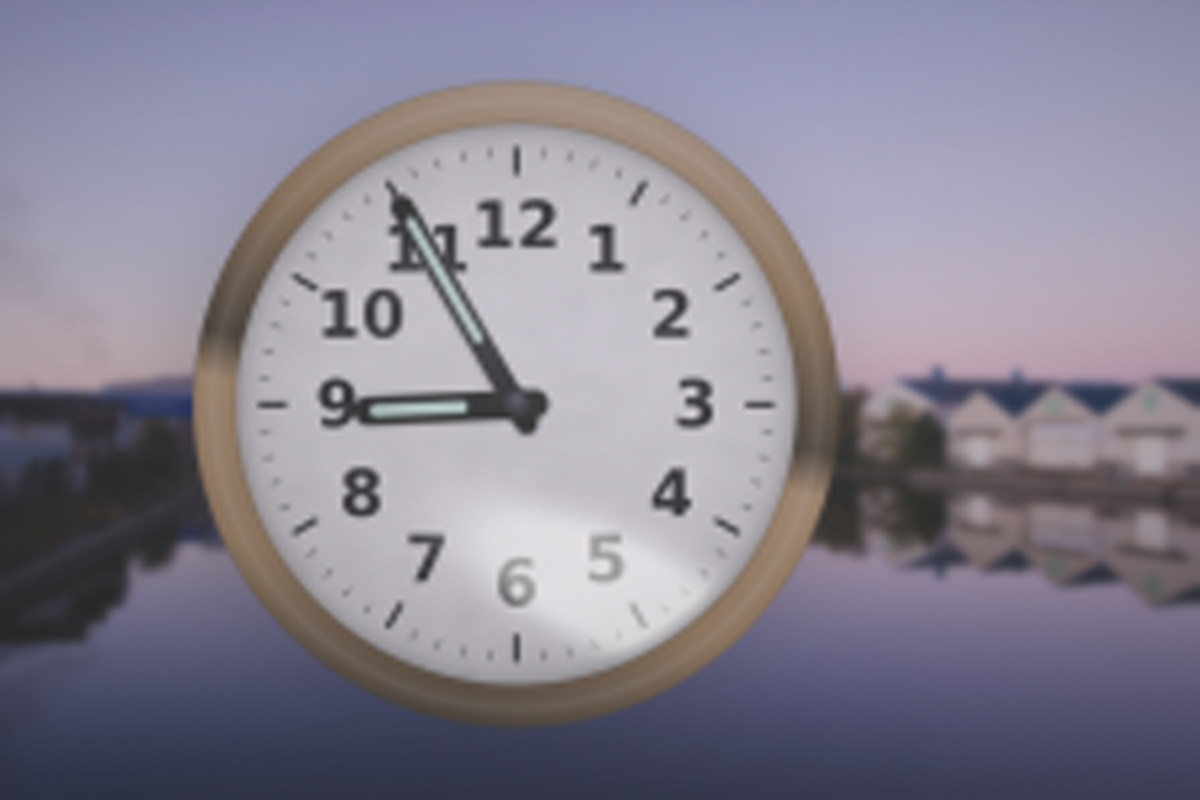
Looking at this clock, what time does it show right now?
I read 8:55
